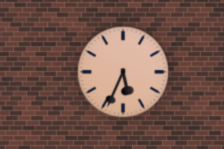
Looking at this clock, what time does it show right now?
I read 5:34
